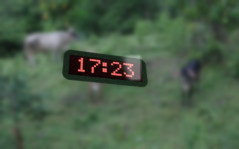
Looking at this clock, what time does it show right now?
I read 17:23
